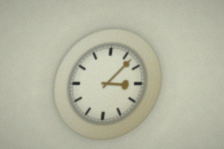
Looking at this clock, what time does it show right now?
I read 3:07
